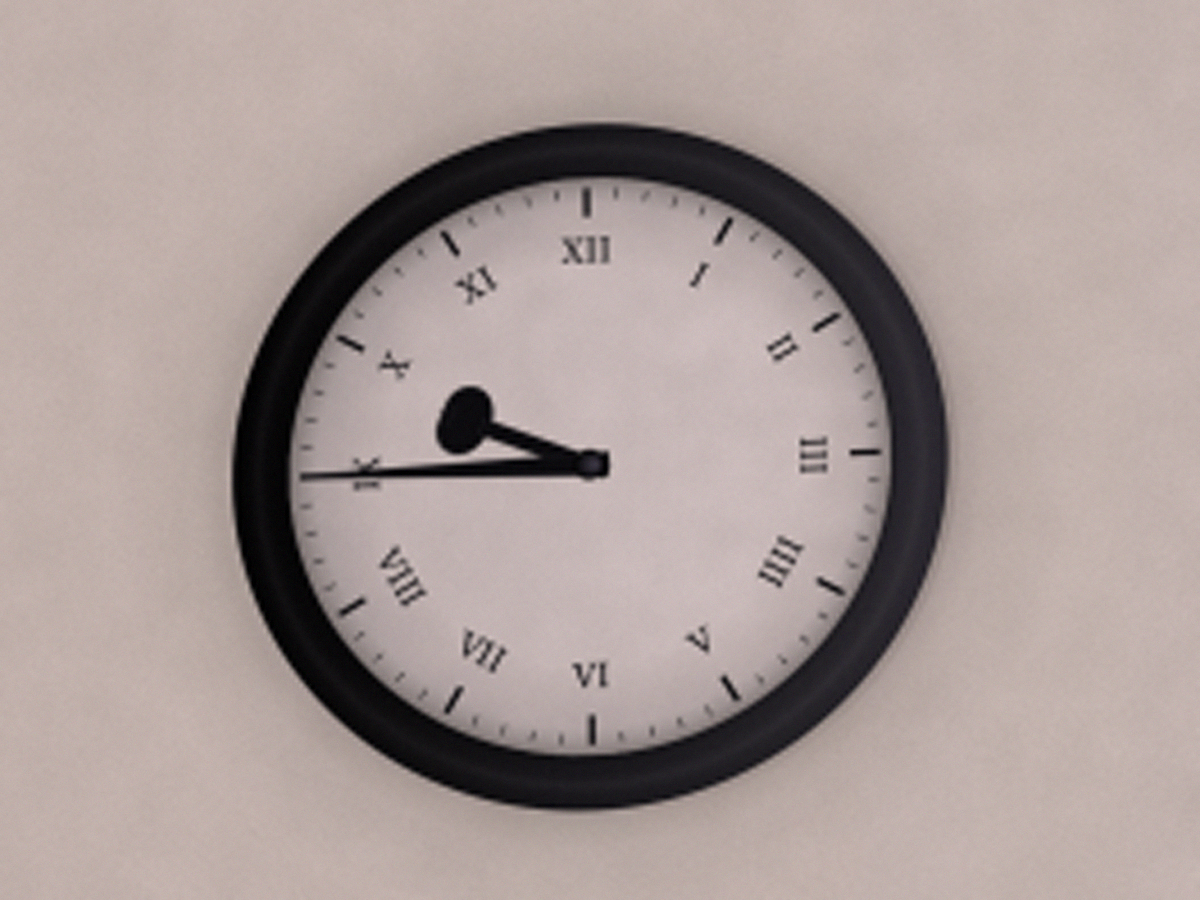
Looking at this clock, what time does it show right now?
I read 9:45
